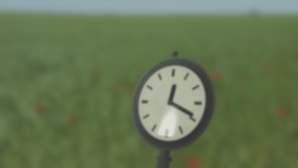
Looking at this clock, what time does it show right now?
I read 12:19
